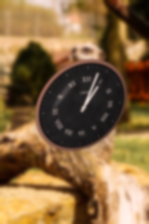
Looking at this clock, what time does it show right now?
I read 1:03
